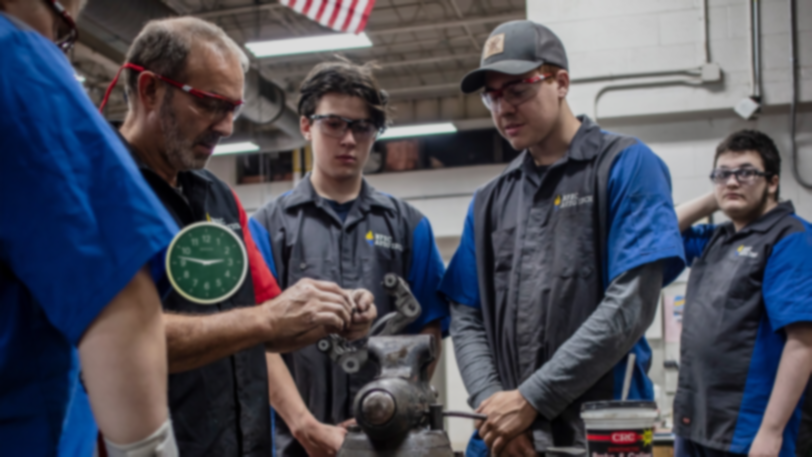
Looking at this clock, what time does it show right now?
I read 2:47
